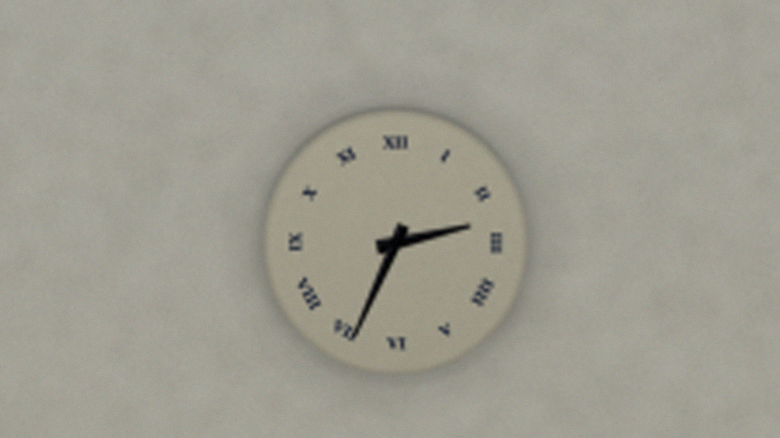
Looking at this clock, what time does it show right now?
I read 2:34
